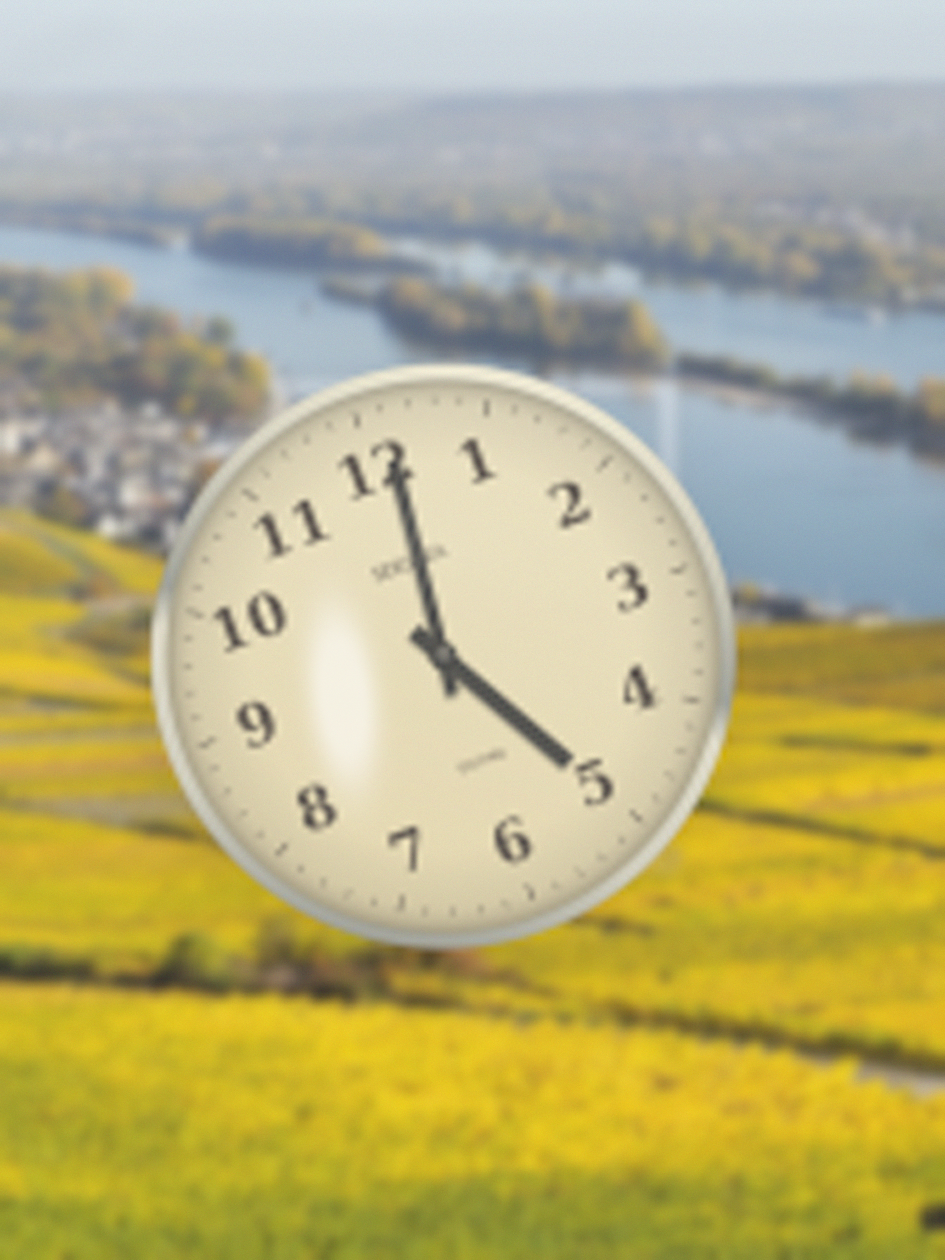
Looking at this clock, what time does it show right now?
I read 5:01
